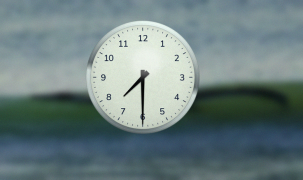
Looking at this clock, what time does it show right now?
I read 7:30
